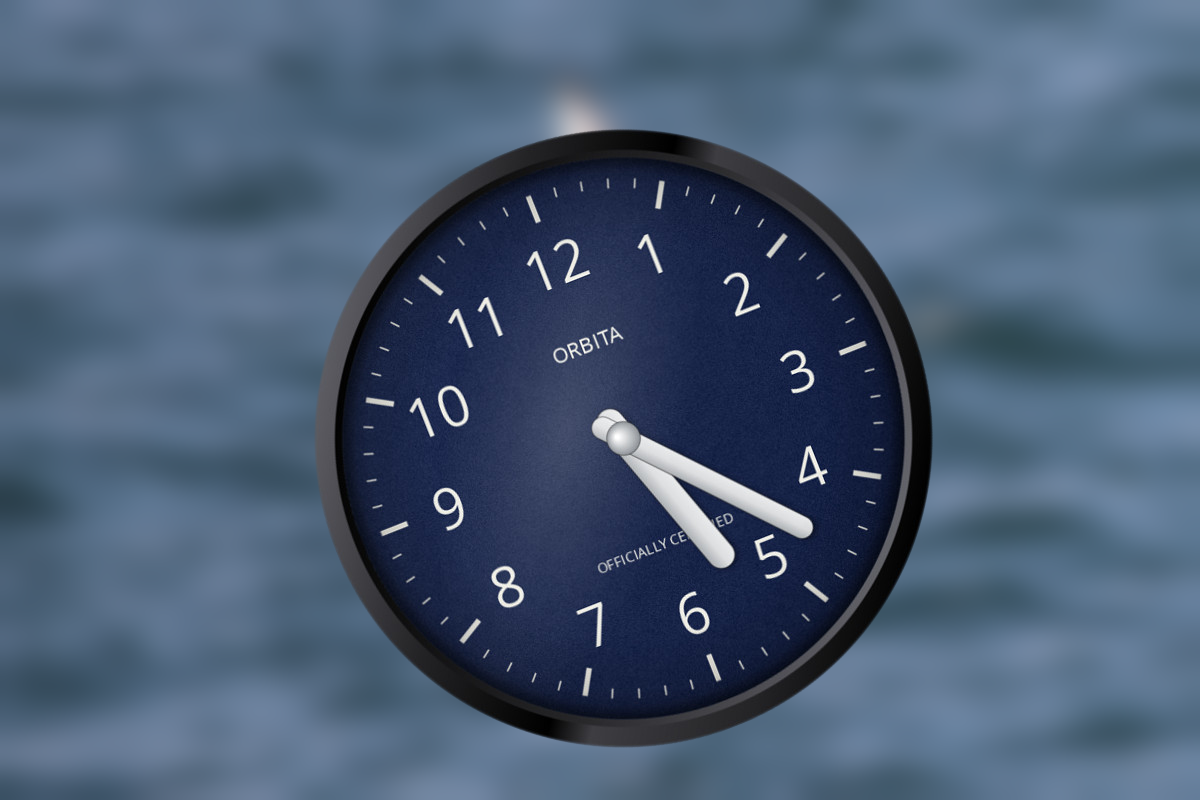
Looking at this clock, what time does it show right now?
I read 5:23
